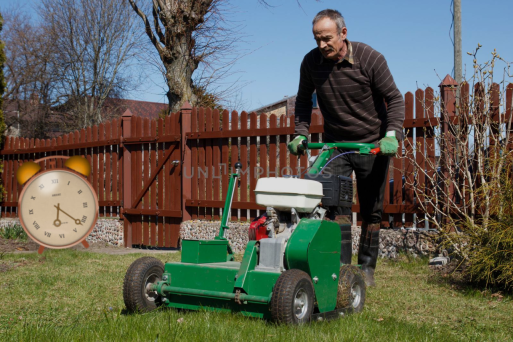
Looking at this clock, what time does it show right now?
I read 6:22
